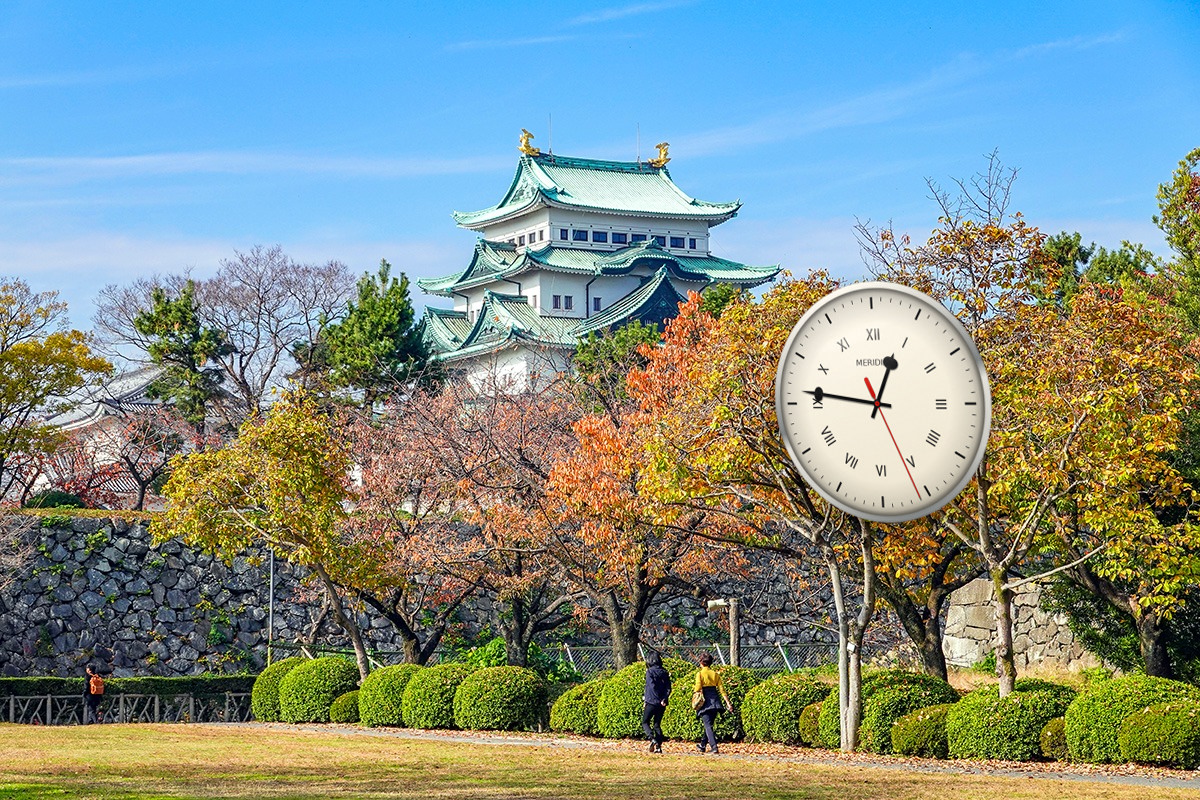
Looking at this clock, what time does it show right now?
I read 12:46:26
